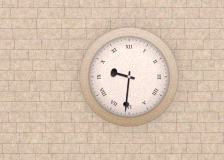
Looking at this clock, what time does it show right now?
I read 9:31
